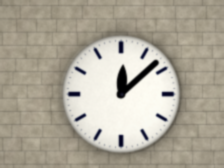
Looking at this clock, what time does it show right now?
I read 12:08
